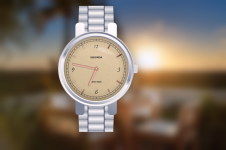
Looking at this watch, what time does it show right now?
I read 6:47
